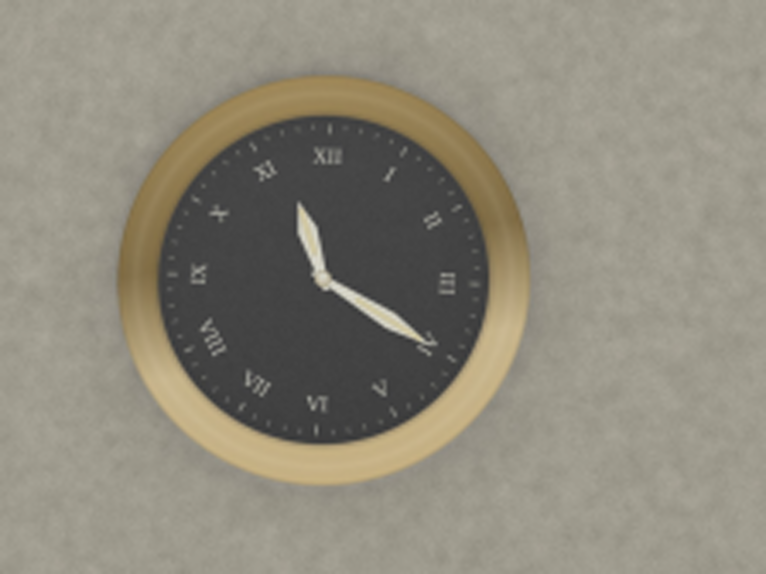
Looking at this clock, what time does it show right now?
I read 11:20
